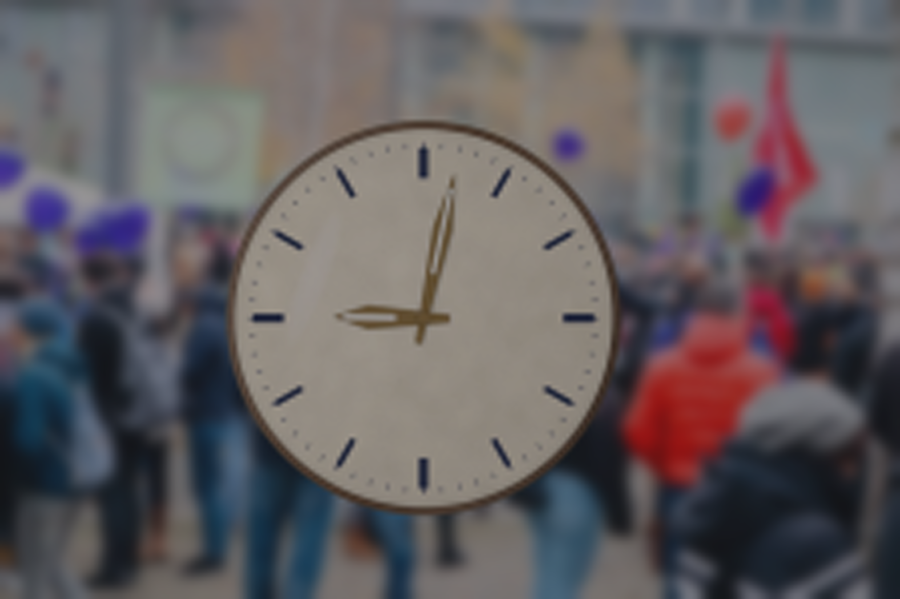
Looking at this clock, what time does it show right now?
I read 9:02
